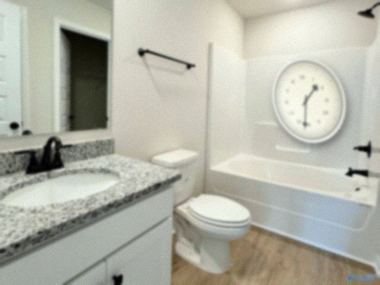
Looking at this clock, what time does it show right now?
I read 1:32
